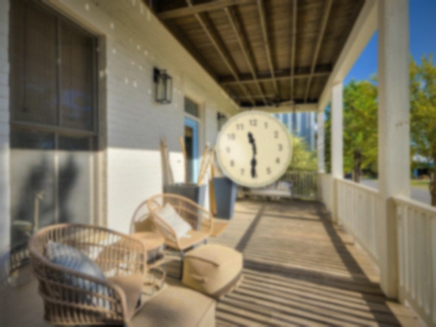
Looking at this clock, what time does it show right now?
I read 11:31
